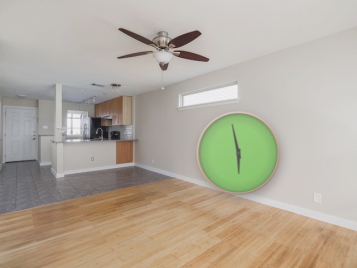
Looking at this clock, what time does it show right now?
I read 5:58
